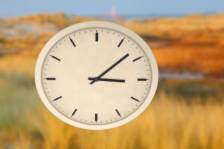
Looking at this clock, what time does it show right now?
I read 3:08
